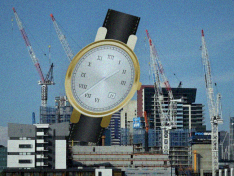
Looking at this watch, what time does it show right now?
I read 1:37
